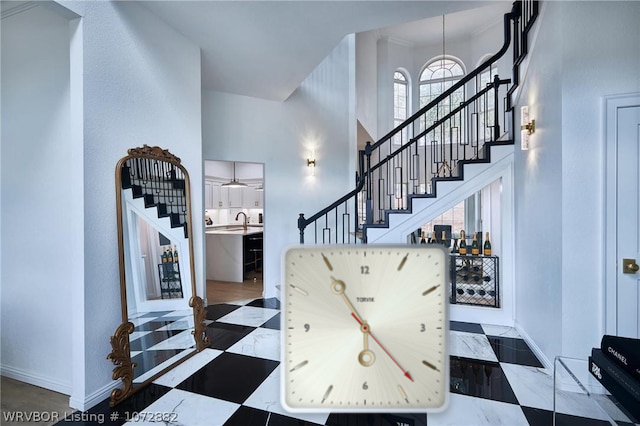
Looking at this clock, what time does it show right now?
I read 5:54:23
